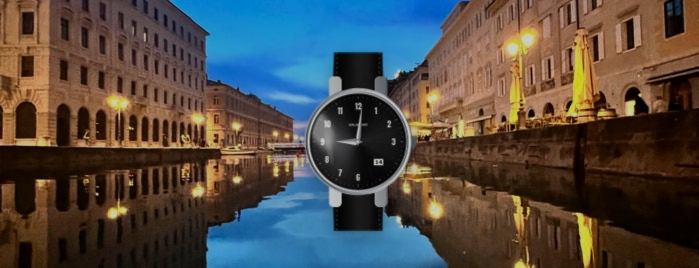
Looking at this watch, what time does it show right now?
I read 9:01
